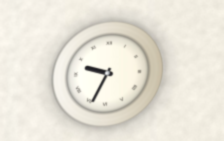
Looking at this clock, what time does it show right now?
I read 9:34
